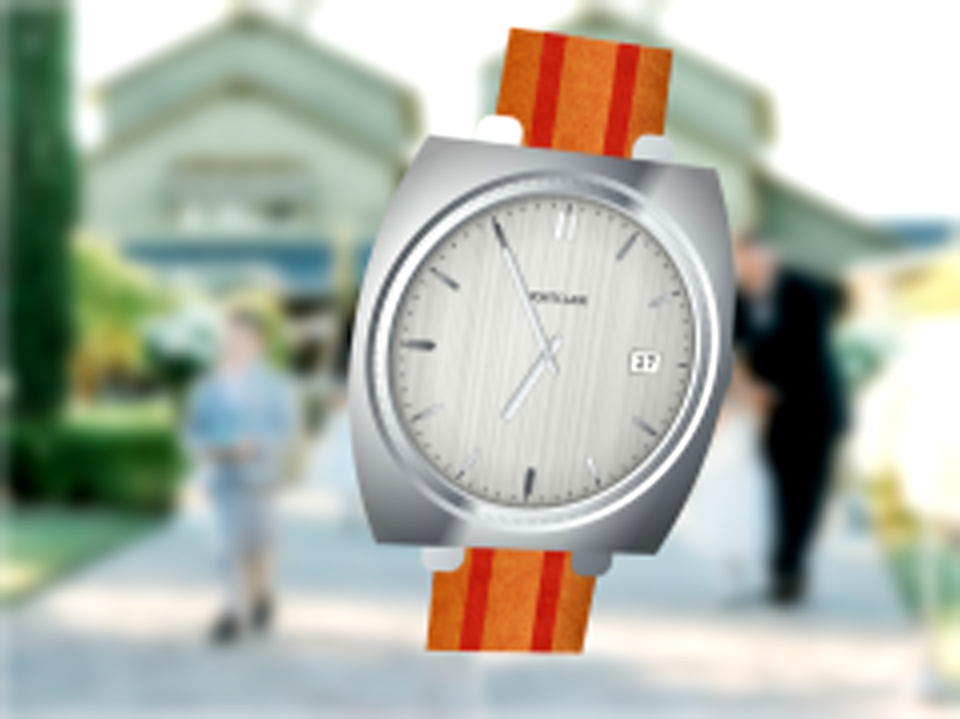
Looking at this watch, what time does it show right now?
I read 6:55
